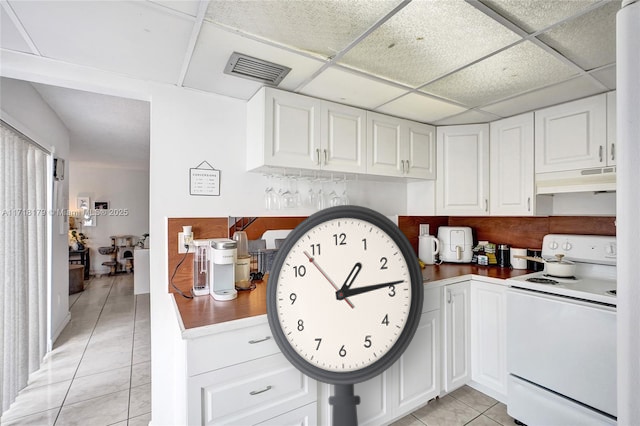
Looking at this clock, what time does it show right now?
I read 1:13:53
